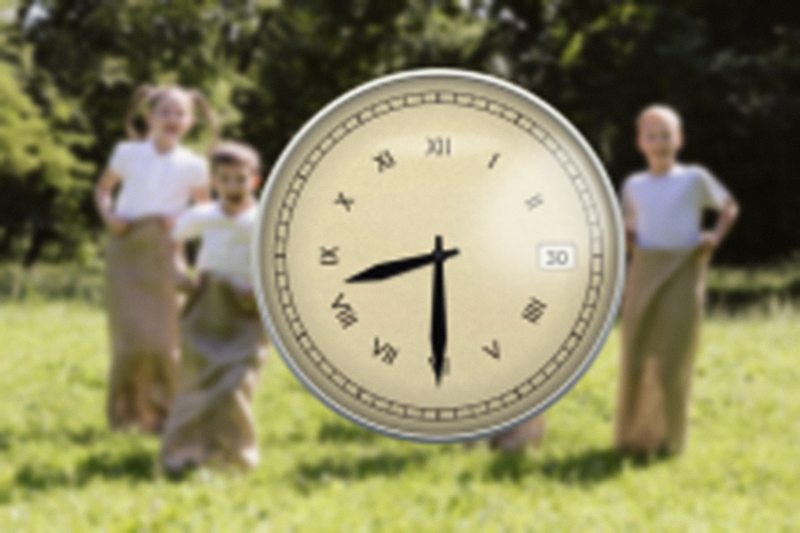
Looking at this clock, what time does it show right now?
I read 8:30
